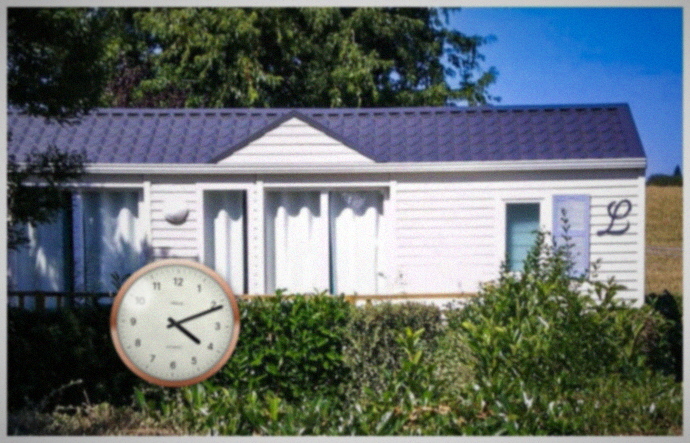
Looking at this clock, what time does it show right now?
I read 4:11
